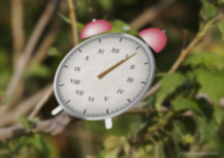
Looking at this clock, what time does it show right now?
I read 1:06
